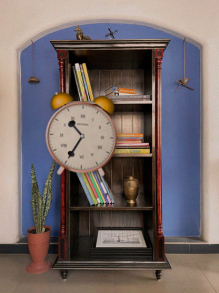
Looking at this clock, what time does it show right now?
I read 10:35
